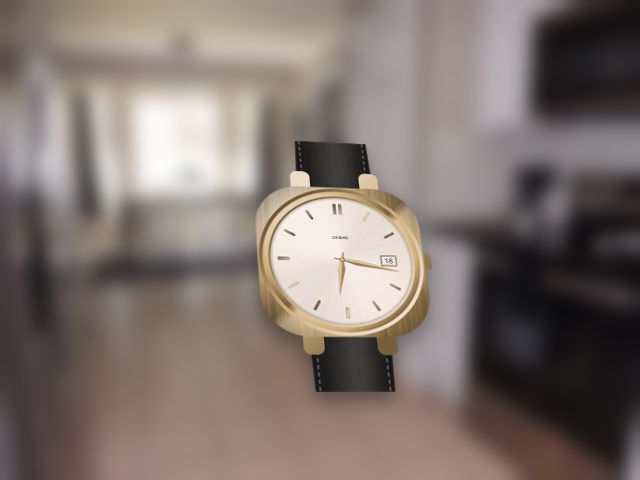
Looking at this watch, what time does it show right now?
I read 6:17
